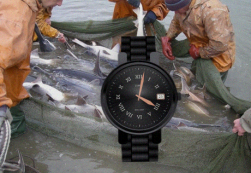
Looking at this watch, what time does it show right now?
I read 4:02
